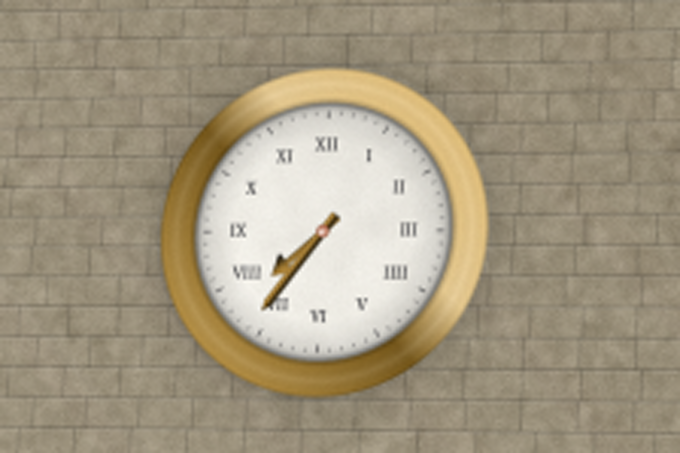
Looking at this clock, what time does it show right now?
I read 7:36
